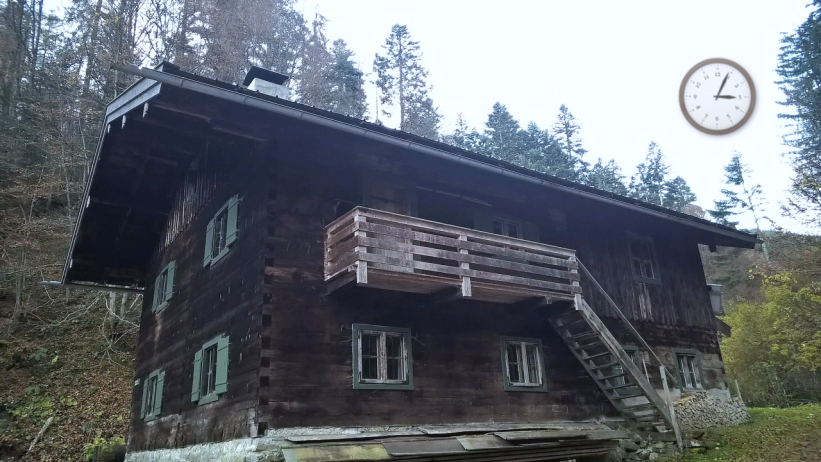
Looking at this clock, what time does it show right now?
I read 3:04
